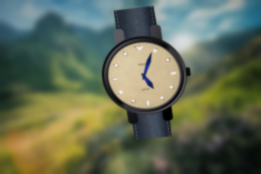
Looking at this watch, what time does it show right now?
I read 5:04
